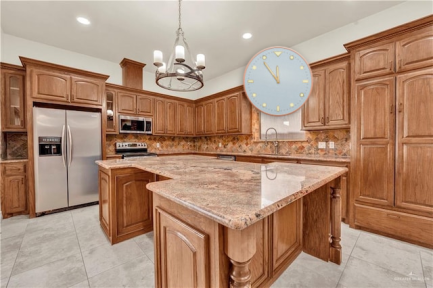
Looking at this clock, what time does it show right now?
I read 11:54
